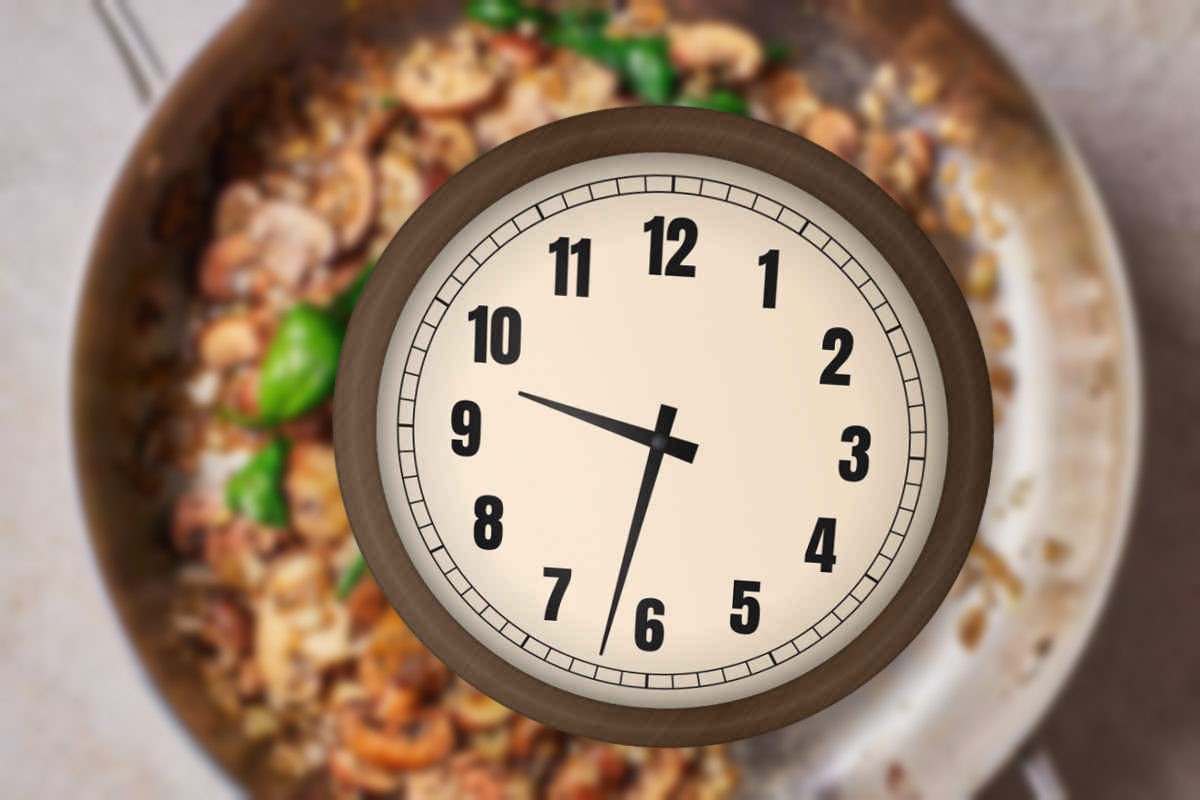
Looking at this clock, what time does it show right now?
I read 9:32
